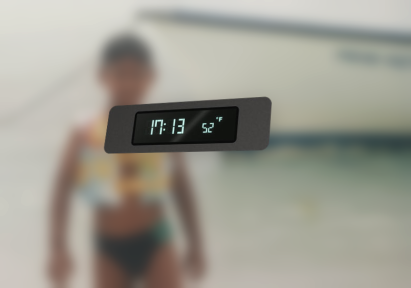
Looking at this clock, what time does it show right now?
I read 17:13
